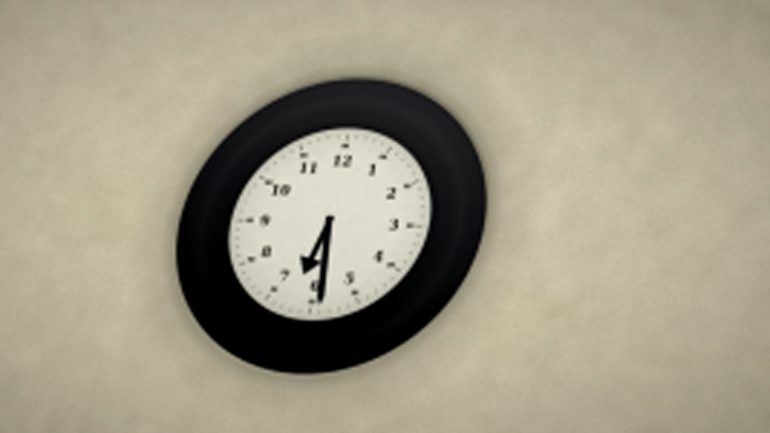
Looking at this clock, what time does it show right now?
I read 6:29
